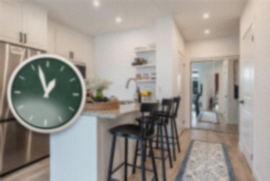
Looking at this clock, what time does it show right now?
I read 12:57
